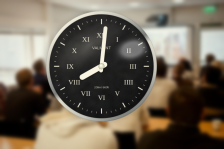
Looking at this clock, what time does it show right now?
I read 8:01
